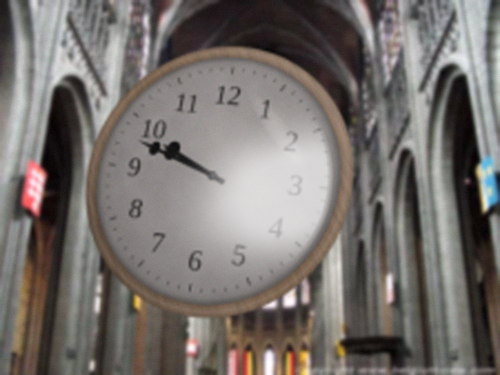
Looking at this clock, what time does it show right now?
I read 9:48
